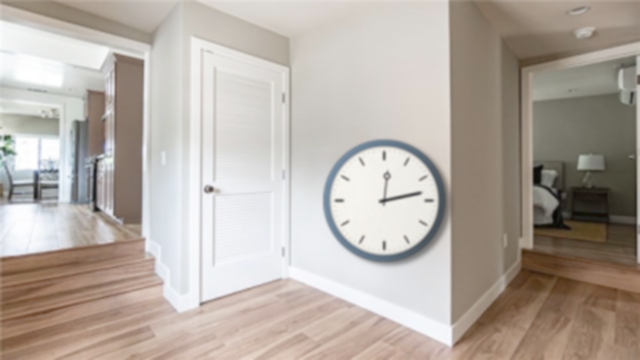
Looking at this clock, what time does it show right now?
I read 12:13
